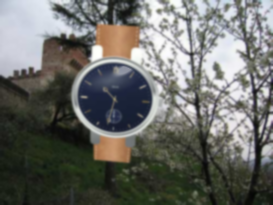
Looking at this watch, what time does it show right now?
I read 10:32
